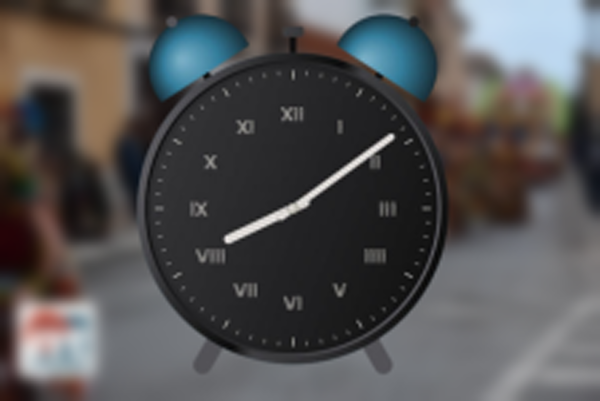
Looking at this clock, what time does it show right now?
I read 8:09
